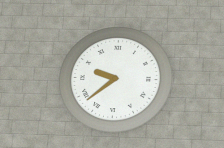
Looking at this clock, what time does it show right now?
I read 9:38
